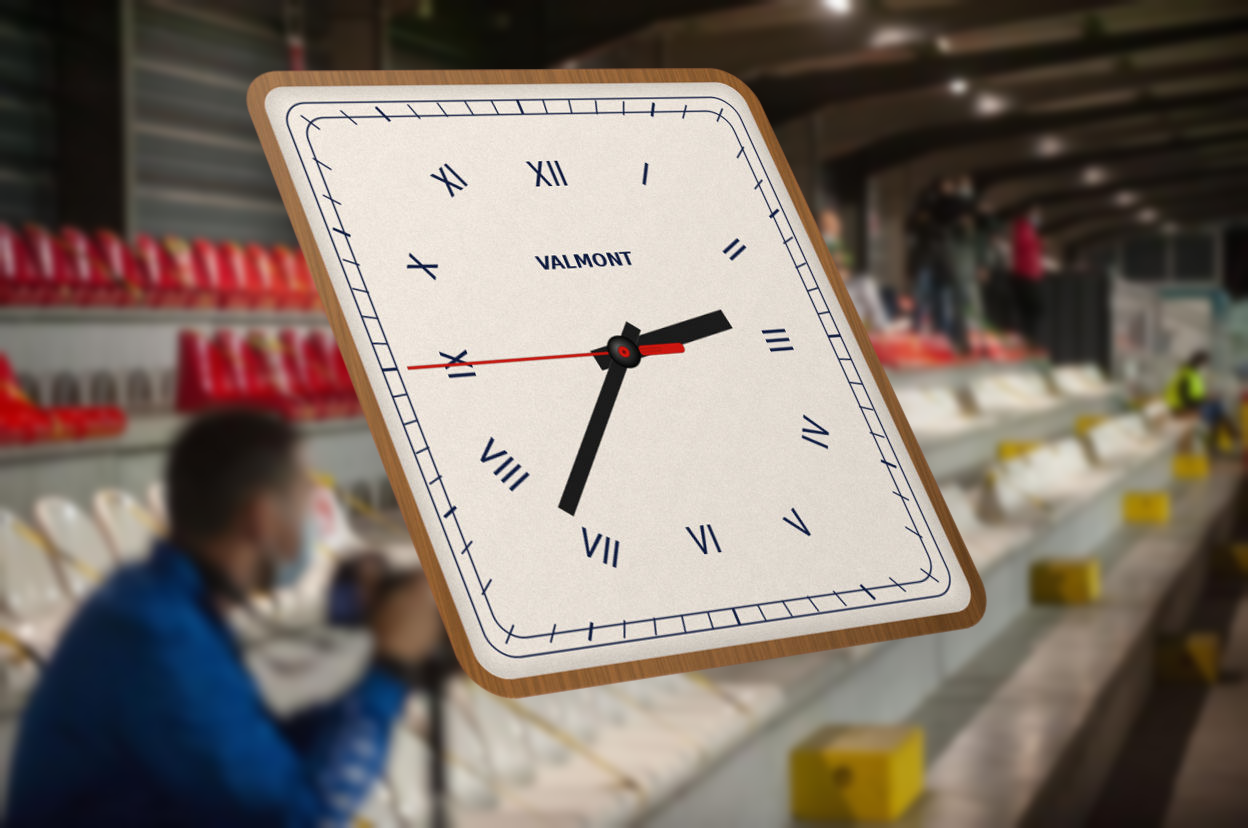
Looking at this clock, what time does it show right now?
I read 2:36:45
